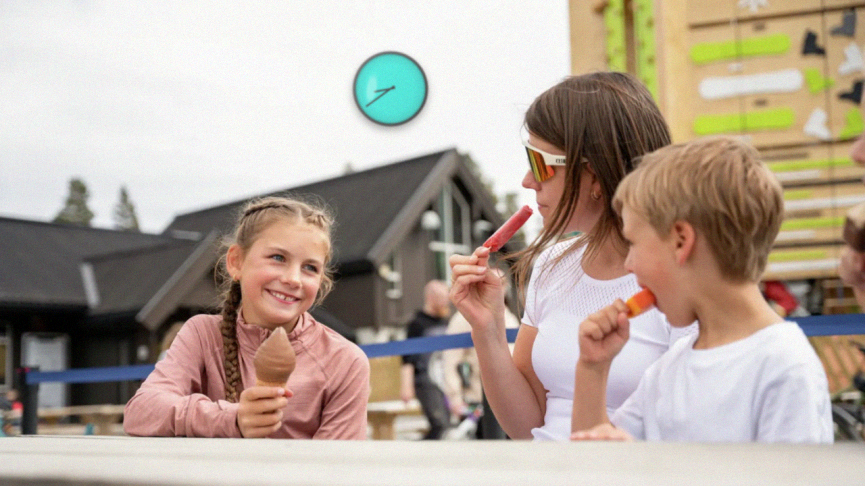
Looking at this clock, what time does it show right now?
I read 8:39
